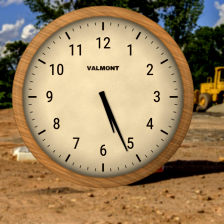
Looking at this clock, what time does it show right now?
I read 5:26
